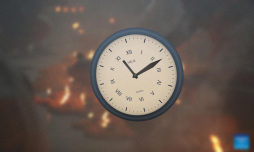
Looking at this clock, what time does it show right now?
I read 11:12
